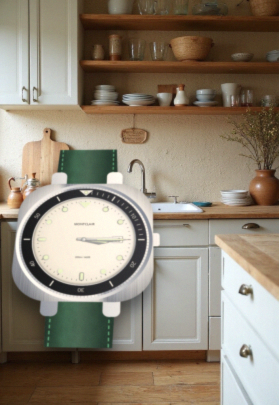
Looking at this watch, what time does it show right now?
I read 3:15
